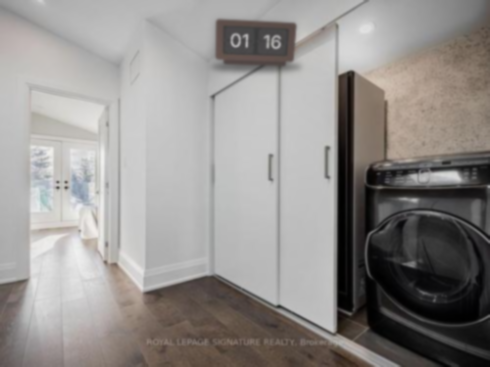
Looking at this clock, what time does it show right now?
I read 1:16
